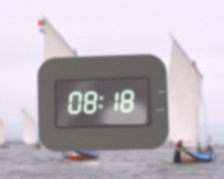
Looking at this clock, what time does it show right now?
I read 8:18
